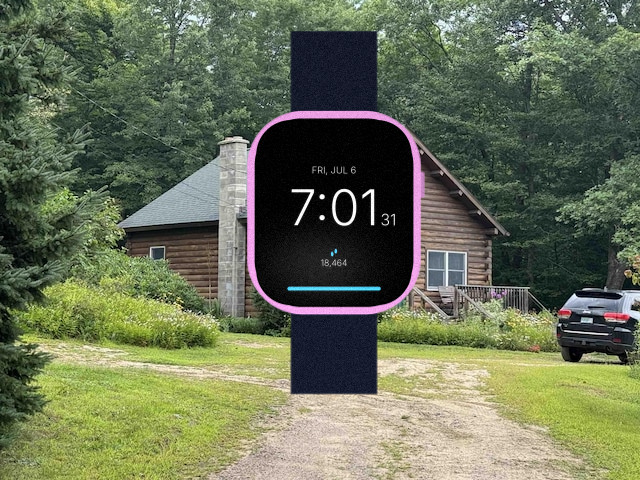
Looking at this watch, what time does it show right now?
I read 7:01:31
